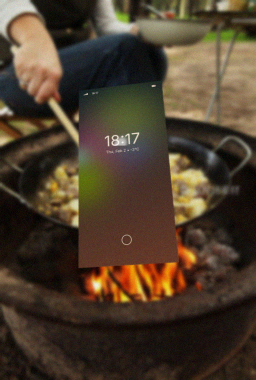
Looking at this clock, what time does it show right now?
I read 18:17
